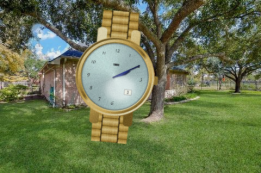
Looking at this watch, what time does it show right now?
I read 2:10
